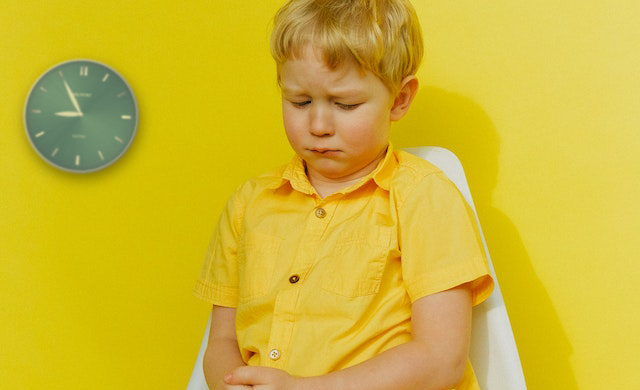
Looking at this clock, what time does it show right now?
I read 8:55
